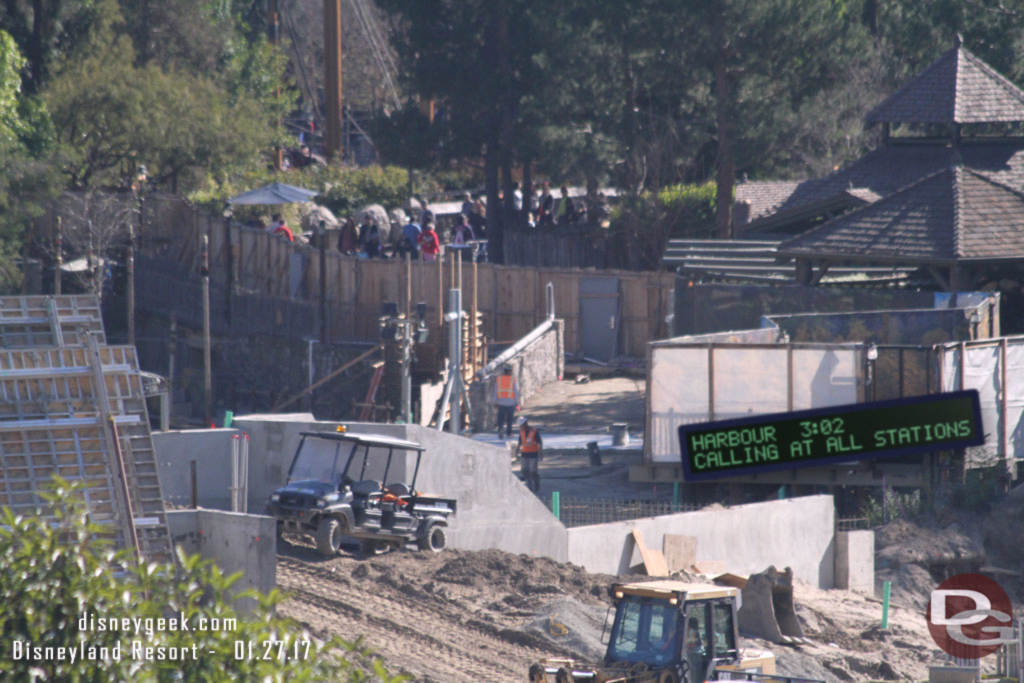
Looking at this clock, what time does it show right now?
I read 3:02
